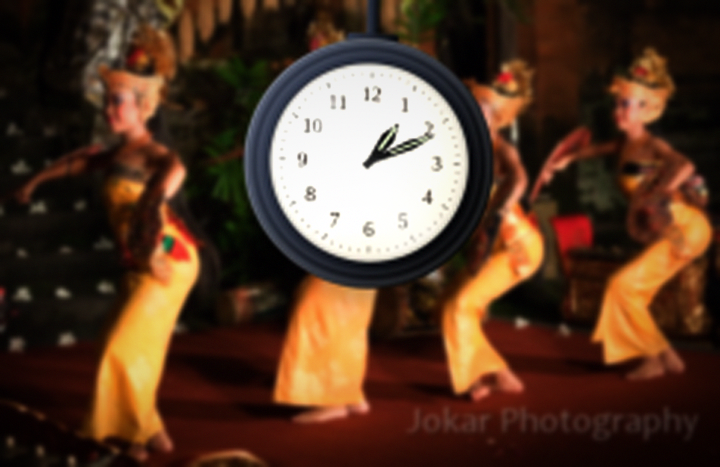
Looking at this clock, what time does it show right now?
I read 1:11
